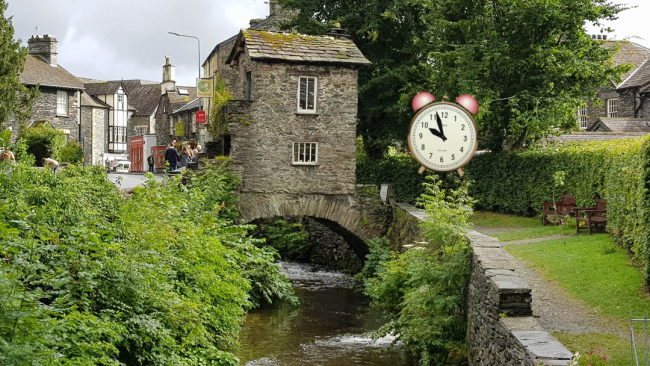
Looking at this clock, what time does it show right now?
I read 9:57
